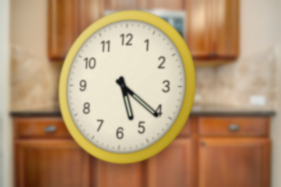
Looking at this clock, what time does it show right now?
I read 5:21
